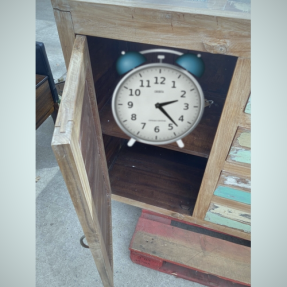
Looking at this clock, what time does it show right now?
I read 2:23
